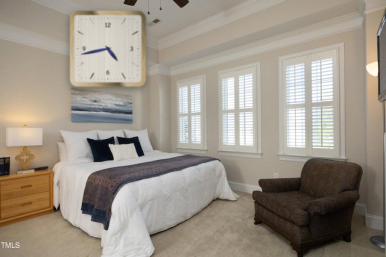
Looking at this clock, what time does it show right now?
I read 4:43
